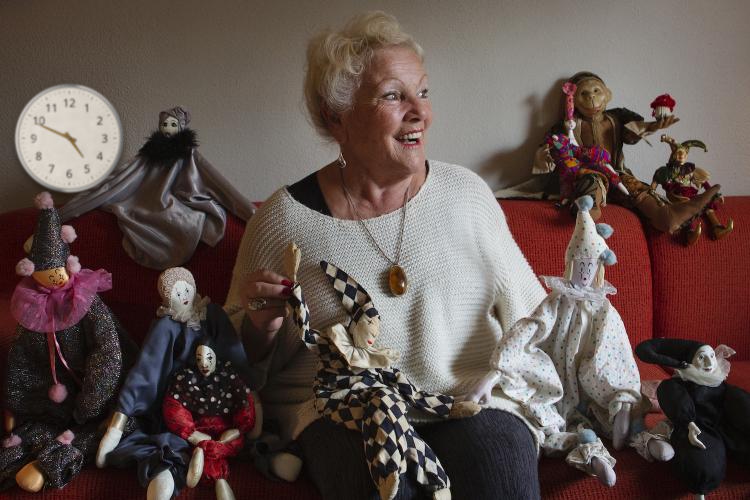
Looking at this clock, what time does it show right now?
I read 4:49
